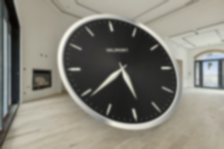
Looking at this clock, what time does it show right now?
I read 5:39
